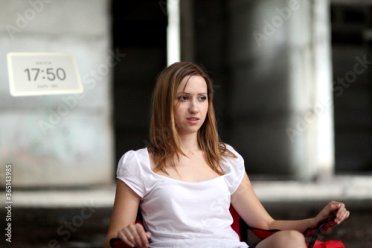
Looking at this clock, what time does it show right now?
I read 17:50
